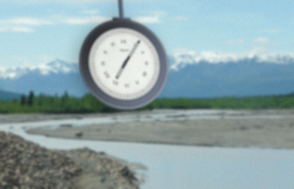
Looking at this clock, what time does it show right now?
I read 7:06
